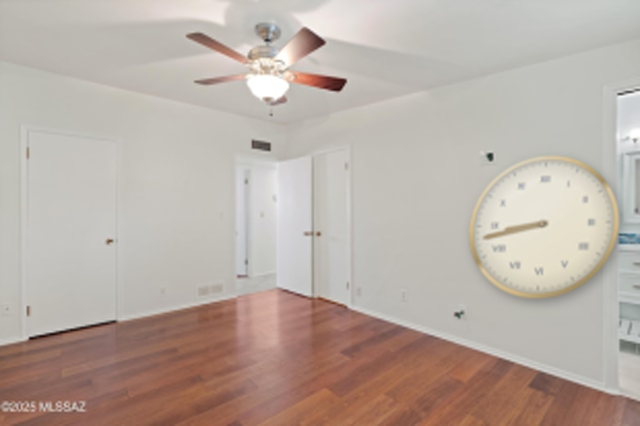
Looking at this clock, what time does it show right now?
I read 8:43
